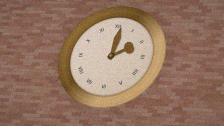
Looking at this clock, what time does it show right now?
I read 2:01
